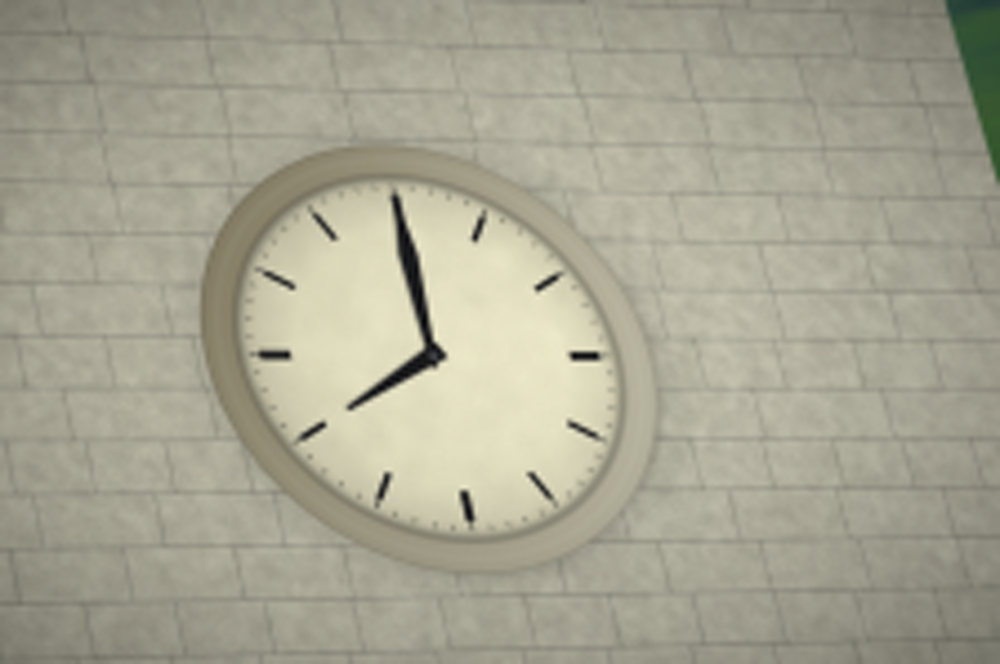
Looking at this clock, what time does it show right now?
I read 8:00
